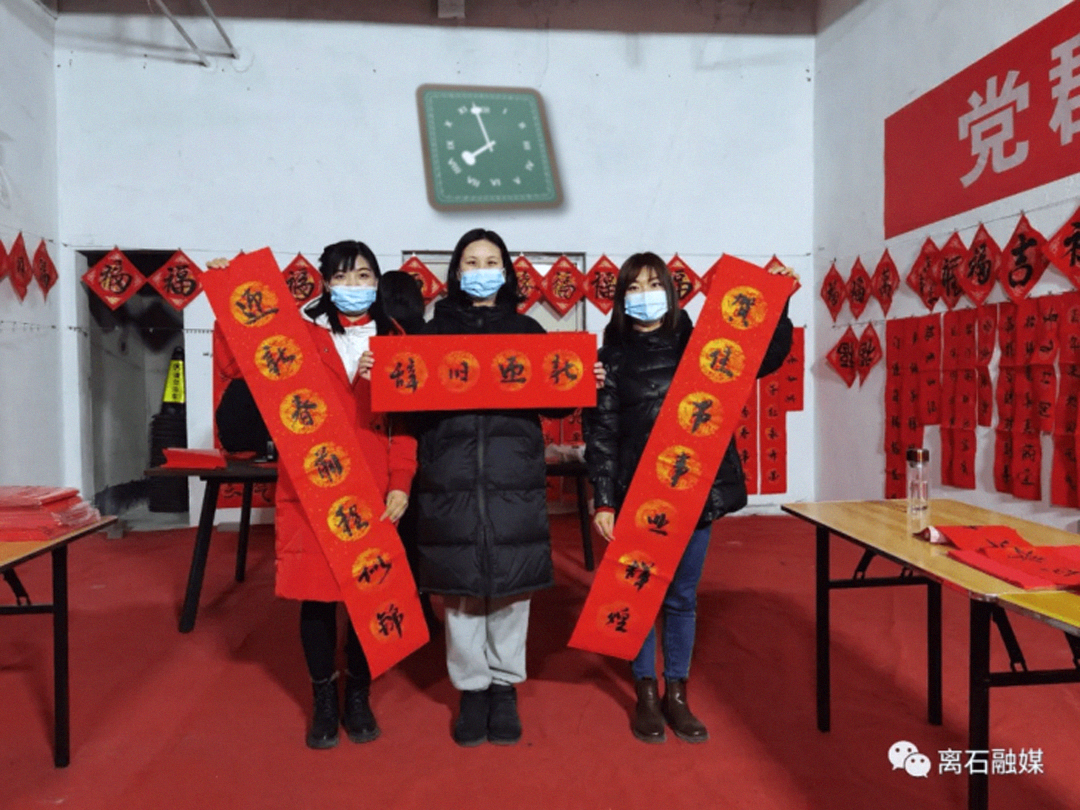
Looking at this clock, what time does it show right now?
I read 7:58
